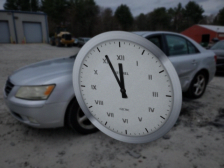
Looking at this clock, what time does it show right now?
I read 11:56
